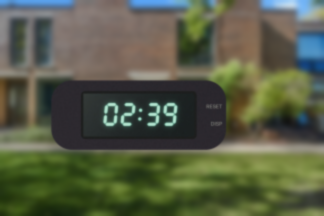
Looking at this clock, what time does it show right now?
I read 2:39
